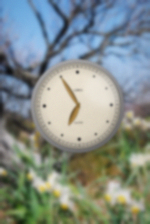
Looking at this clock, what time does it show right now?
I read 6:55
